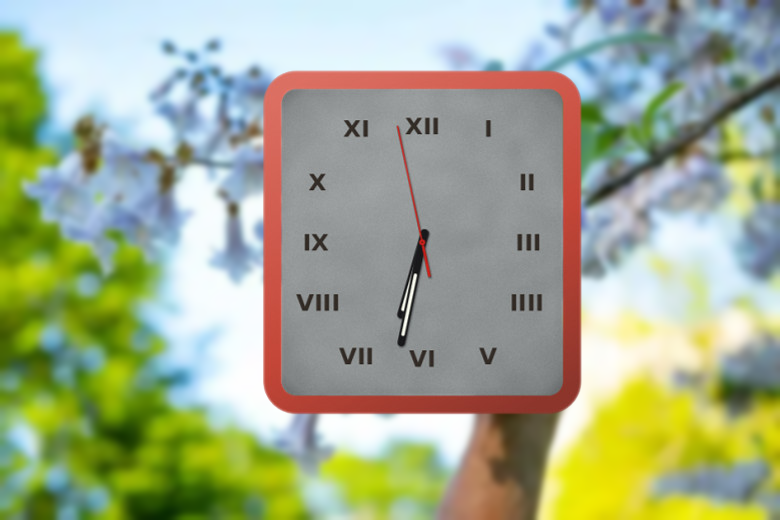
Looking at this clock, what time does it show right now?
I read 6:31:58
